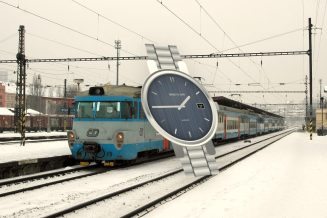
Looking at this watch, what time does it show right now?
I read 1:45
